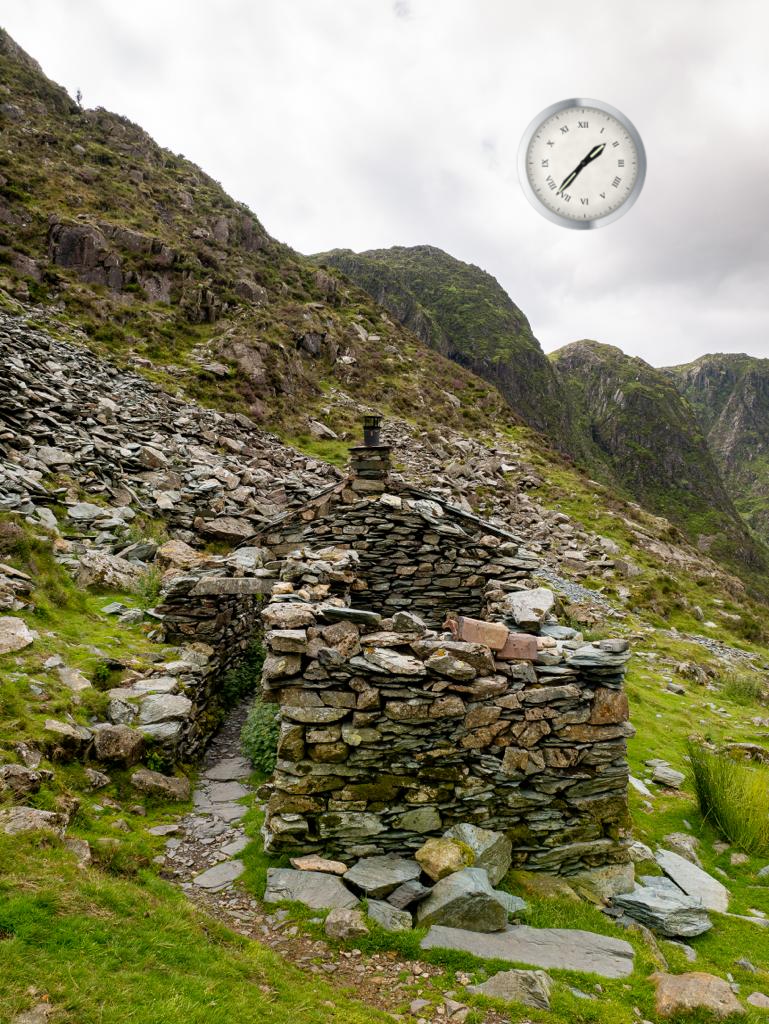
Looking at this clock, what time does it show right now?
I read 1:37
